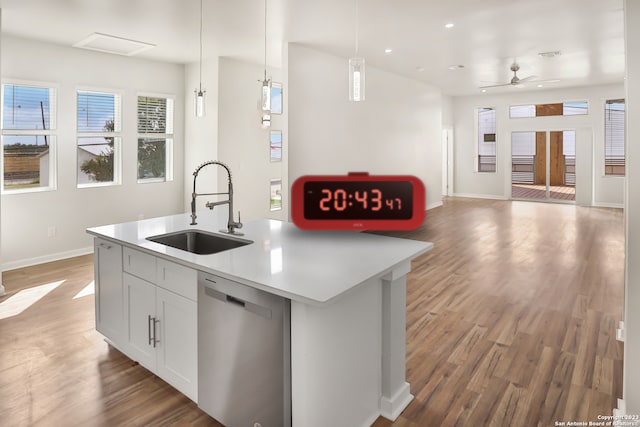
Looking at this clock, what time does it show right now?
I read 20:43:47
